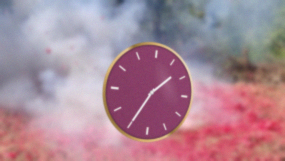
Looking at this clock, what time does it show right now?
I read 1:35
